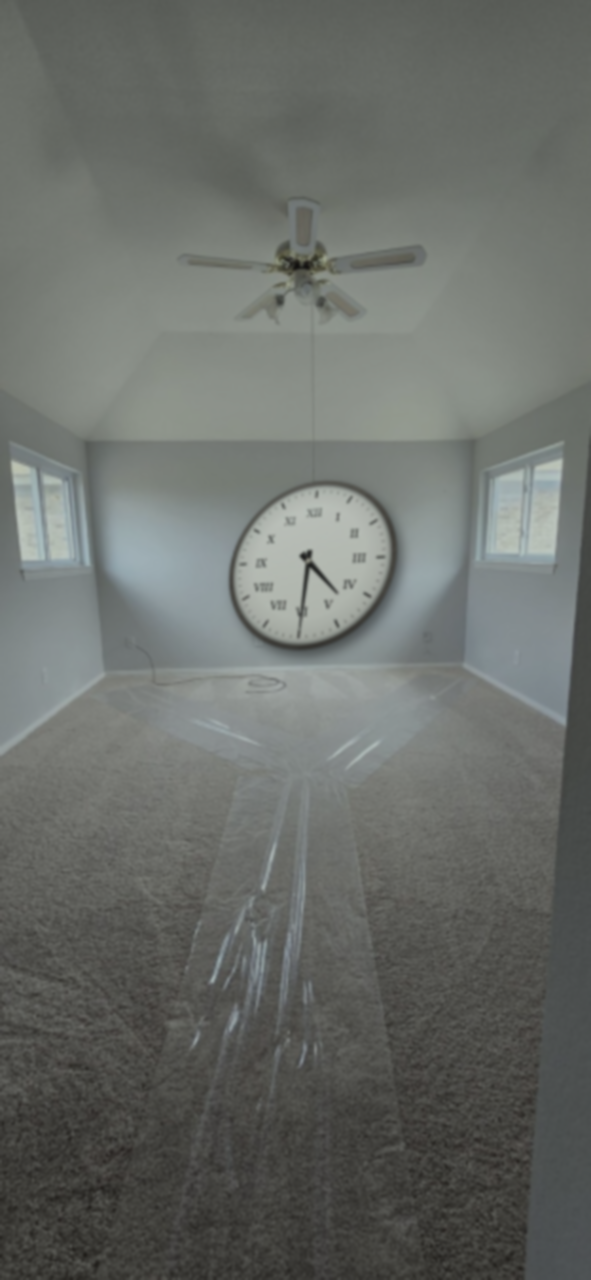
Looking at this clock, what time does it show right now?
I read 4:30
